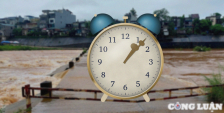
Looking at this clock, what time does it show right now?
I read 1:07
